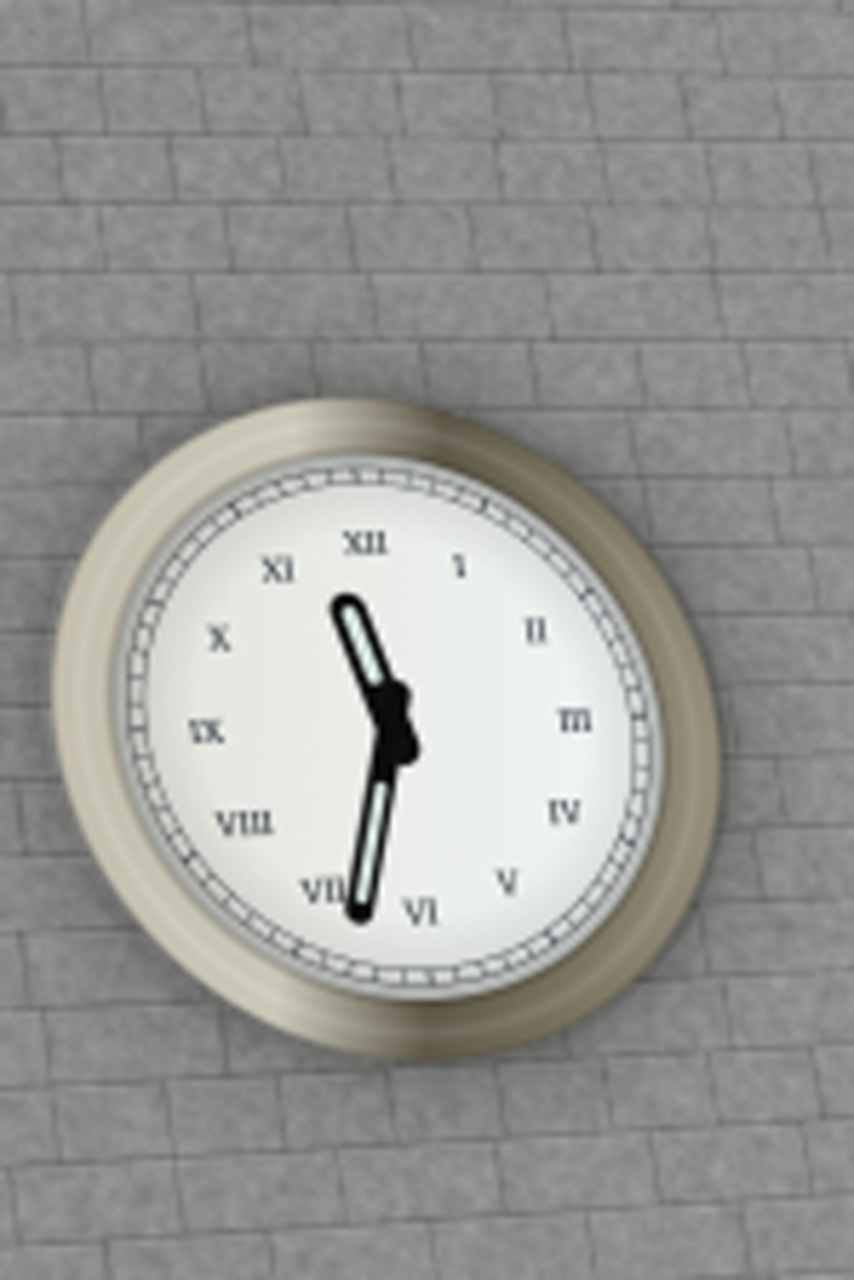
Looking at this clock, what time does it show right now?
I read 11:33
